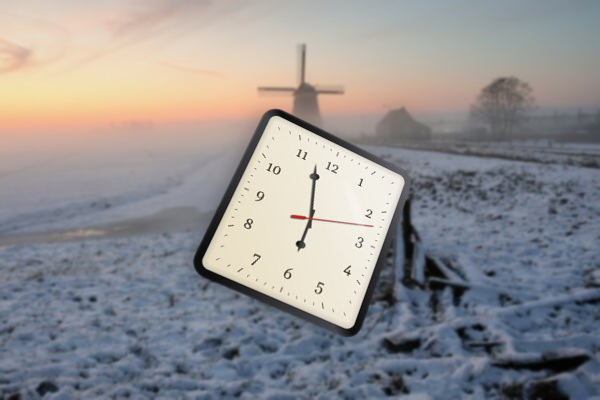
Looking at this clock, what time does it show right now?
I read 5:57:12
